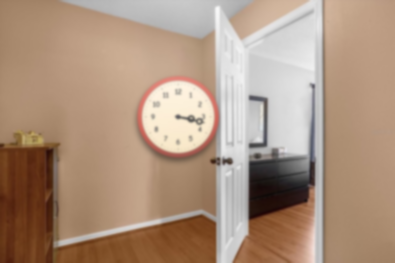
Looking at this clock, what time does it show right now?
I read 3:17
